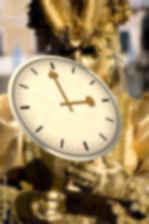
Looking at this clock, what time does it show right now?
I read 2:59
